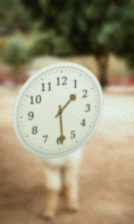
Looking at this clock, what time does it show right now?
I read 1:29
